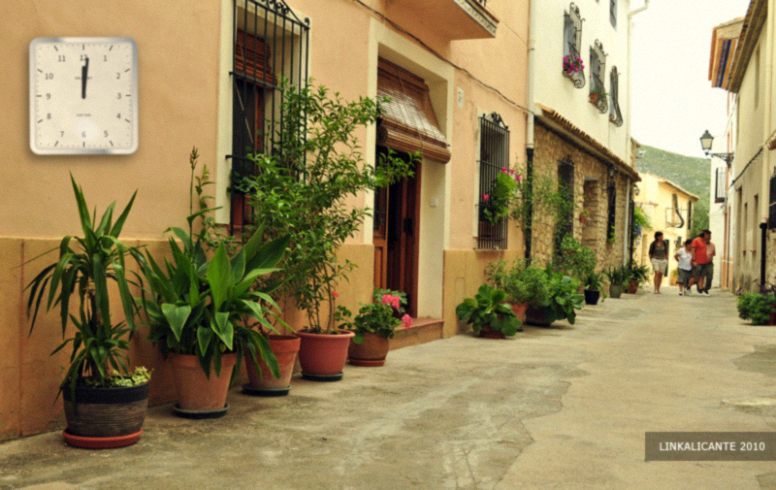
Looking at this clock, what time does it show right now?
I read 12:01
